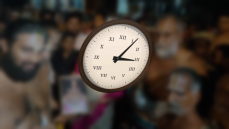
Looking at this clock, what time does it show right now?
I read 3:06
